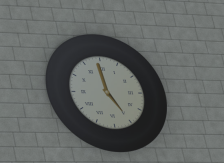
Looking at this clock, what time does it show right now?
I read 4:59
